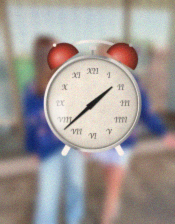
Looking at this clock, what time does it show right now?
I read 1:38
